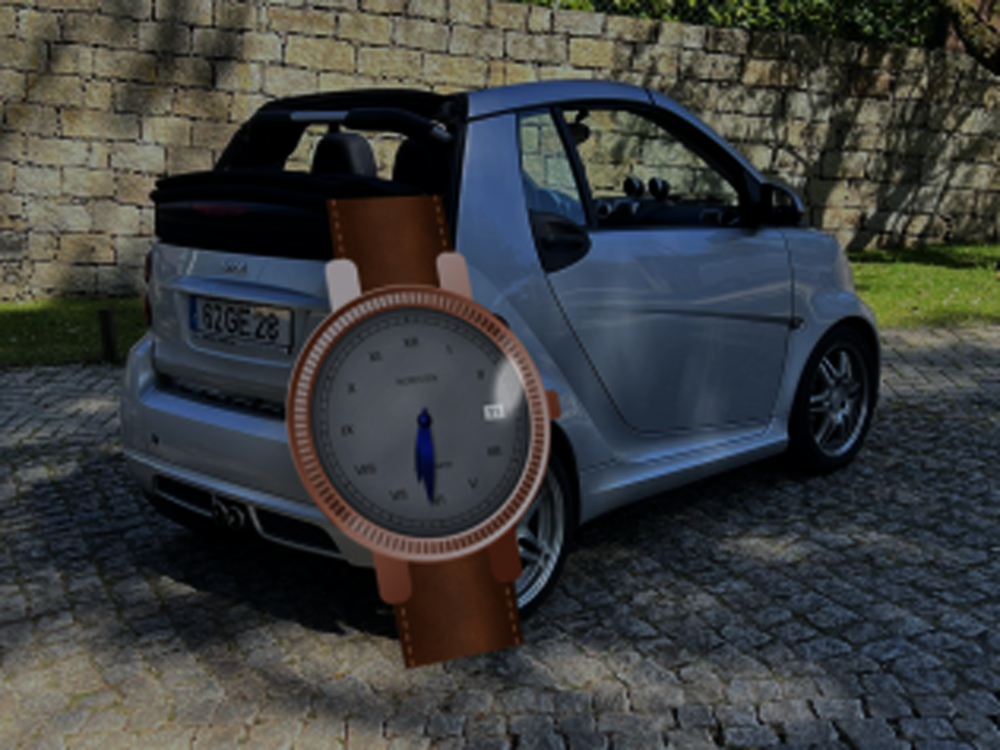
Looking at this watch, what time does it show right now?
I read 6:31
